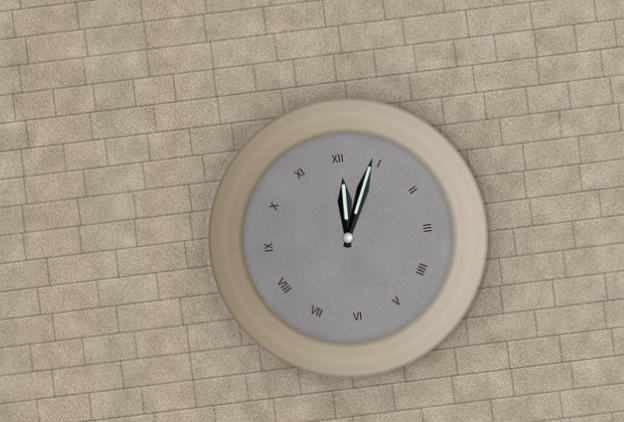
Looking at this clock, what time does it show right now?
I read 12:04
